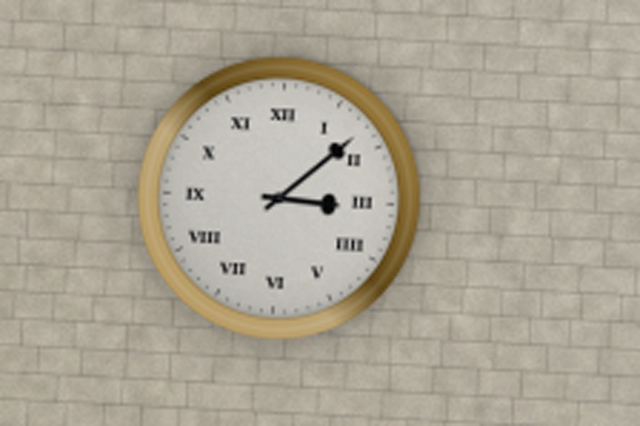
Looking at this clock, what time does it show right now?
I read 3:08
